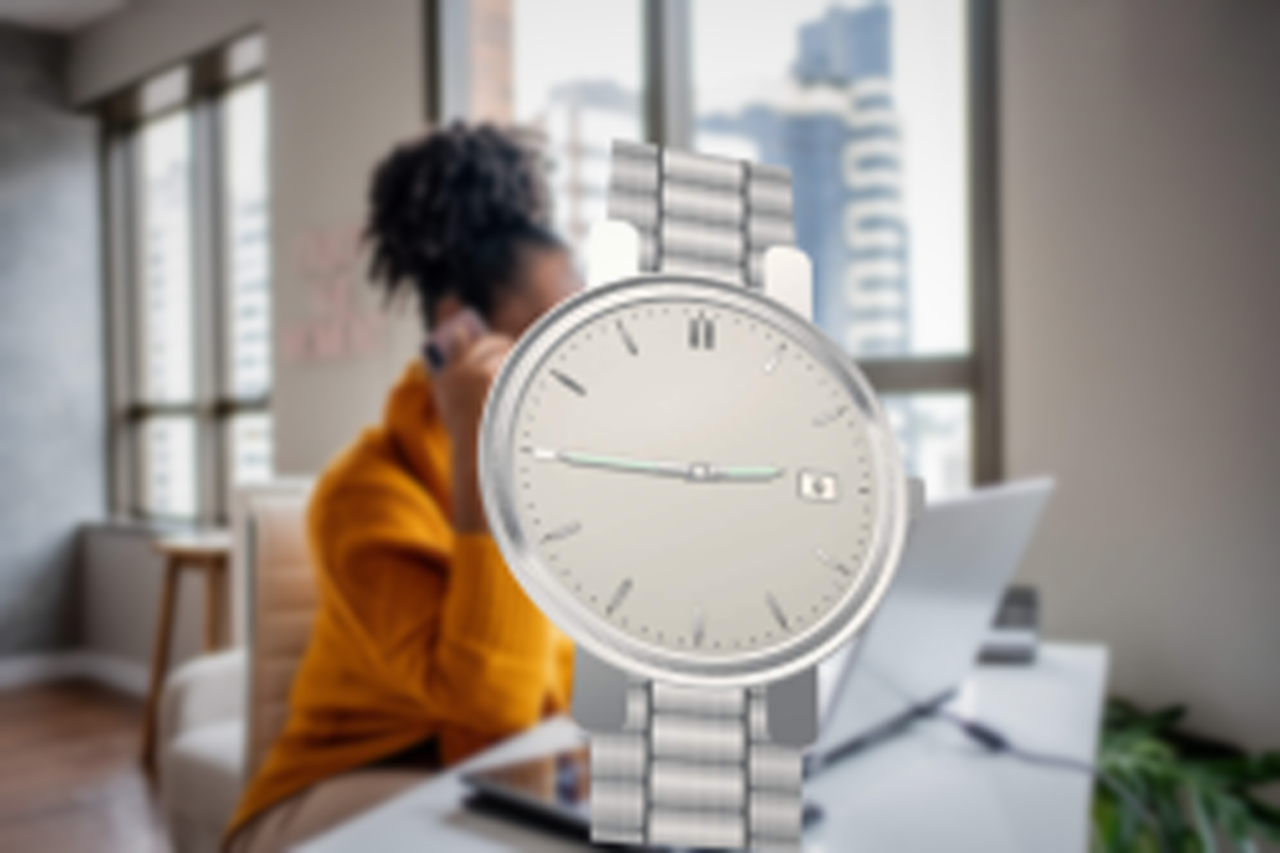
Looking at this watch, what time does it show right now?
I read 2:45
